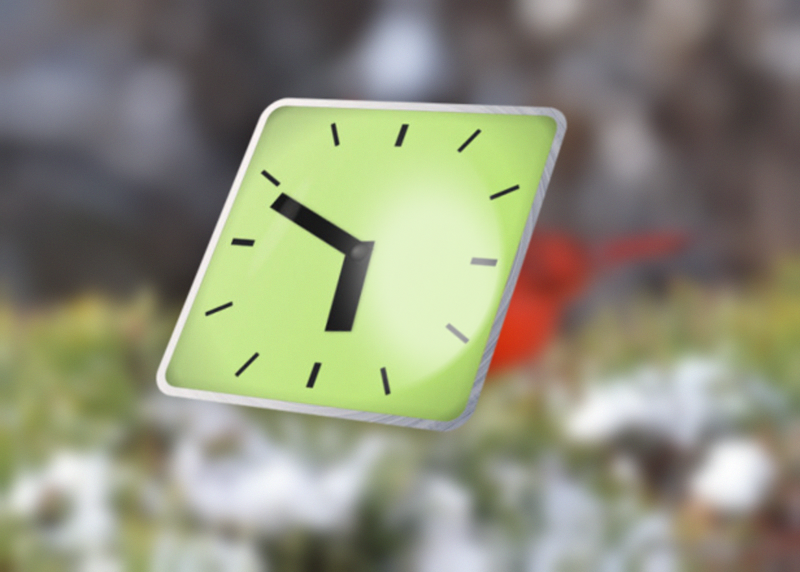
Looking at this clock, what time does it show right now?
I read 5:49
